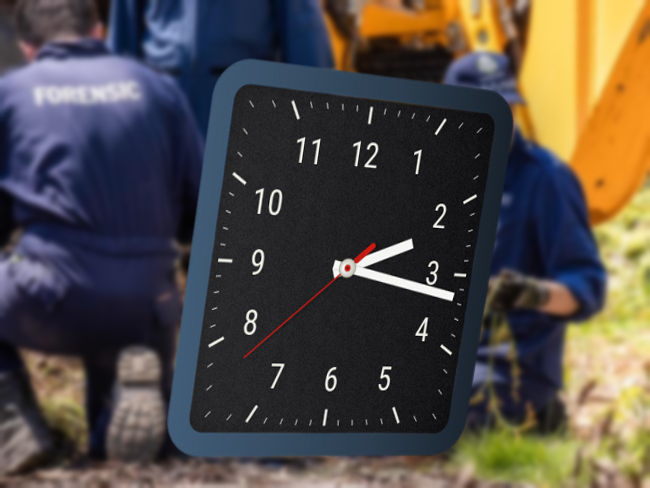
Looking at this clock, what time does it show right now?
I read 2:16:38
